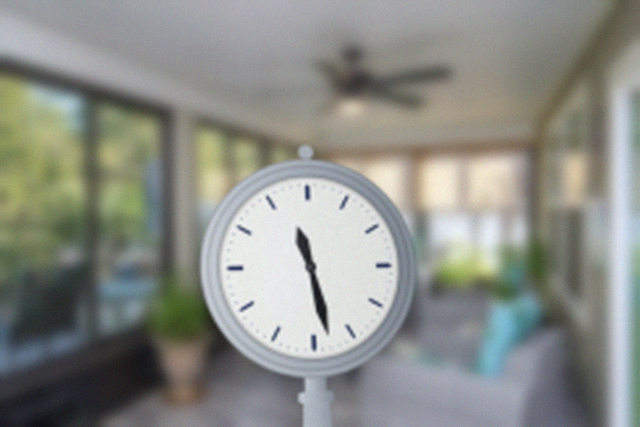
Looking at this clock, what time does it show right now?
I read 11:28
